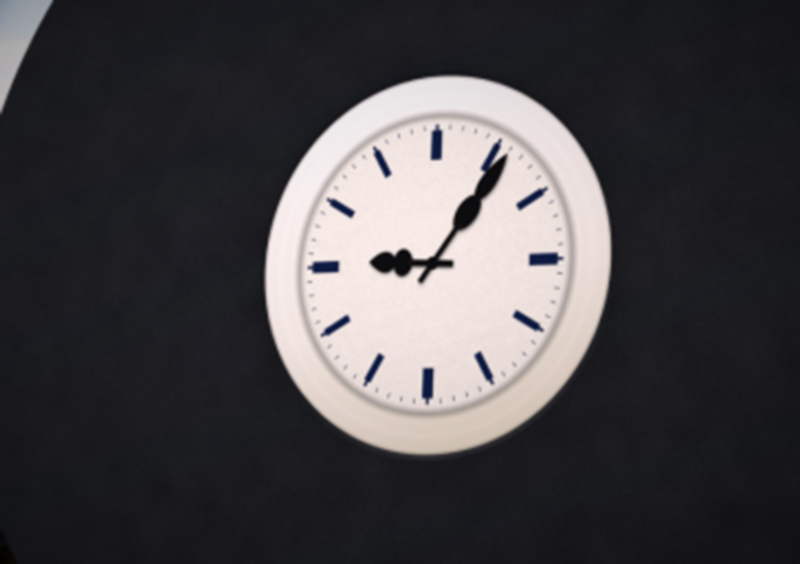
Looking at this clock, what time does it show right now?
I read 9:06
